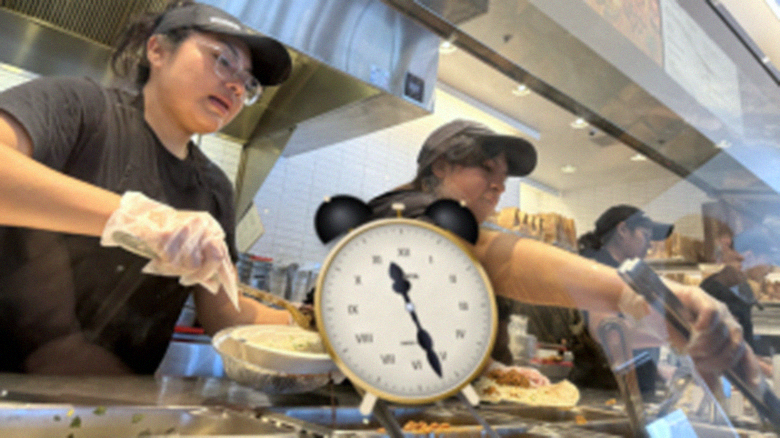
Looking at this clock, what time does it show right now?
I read 11:27
